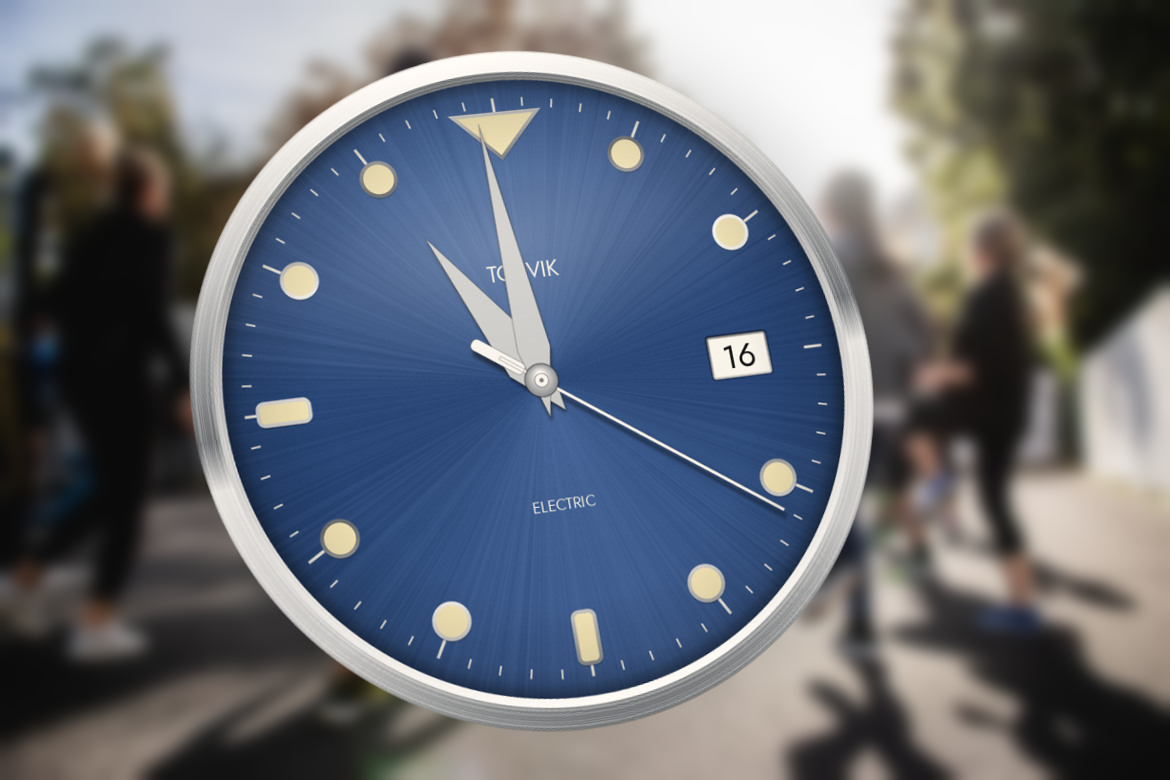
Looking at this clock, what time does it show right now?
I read 10:59:21
